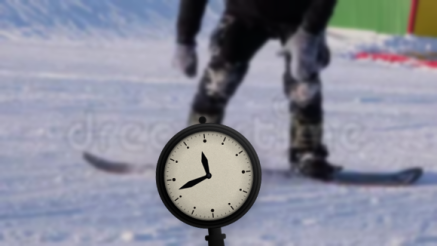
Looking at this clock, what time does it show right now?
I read 11:42
